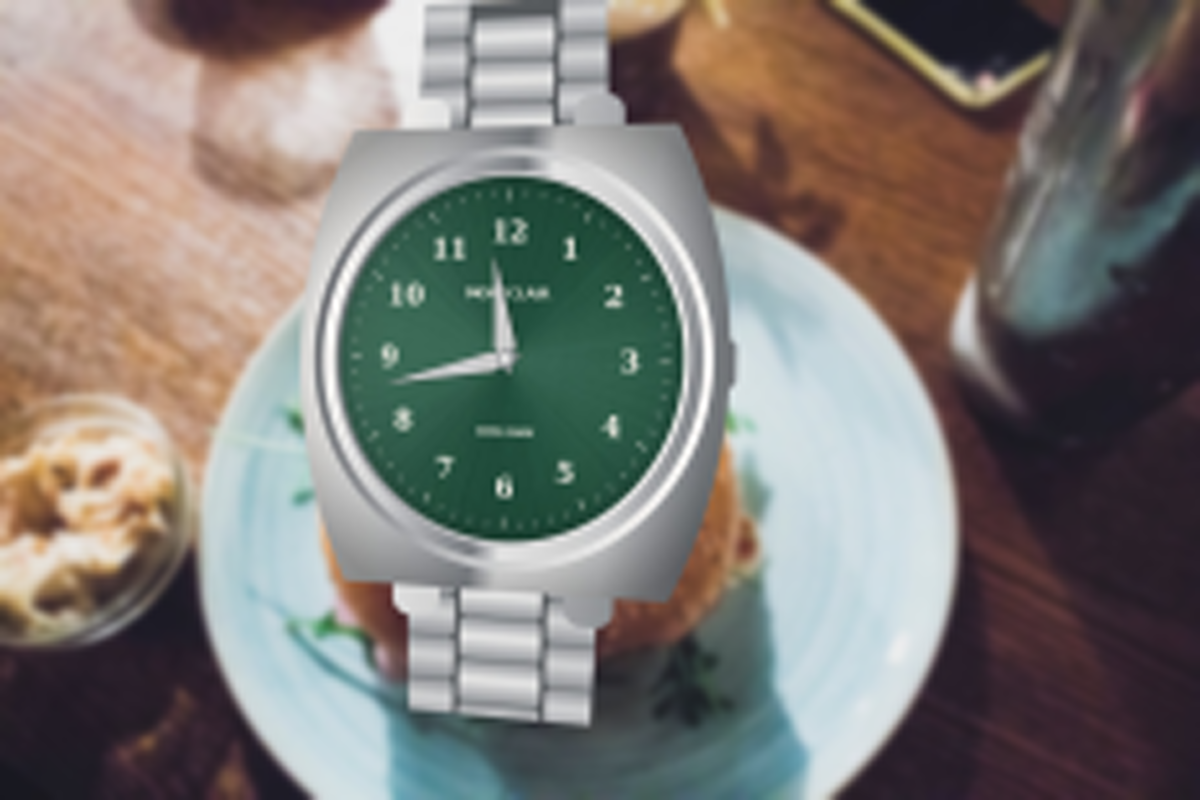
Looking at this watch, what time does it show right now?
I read 11:43
